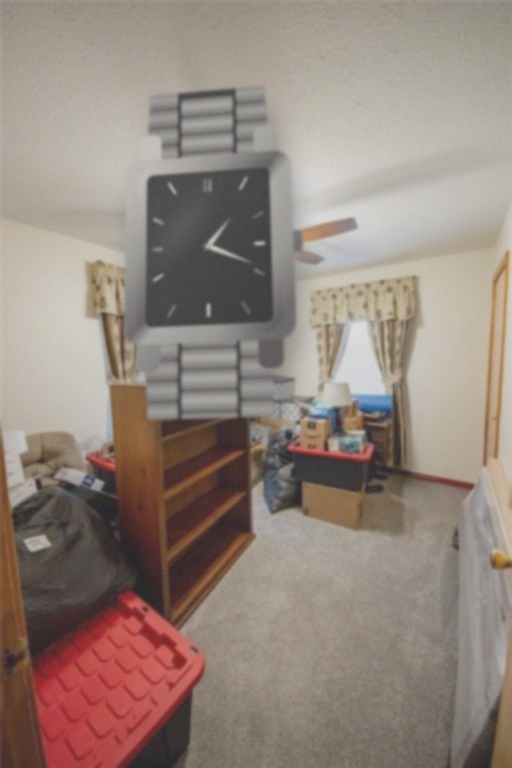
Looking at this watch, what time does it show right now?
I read 1:19
